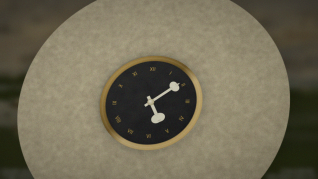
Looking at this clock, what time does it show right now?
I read 5:09
